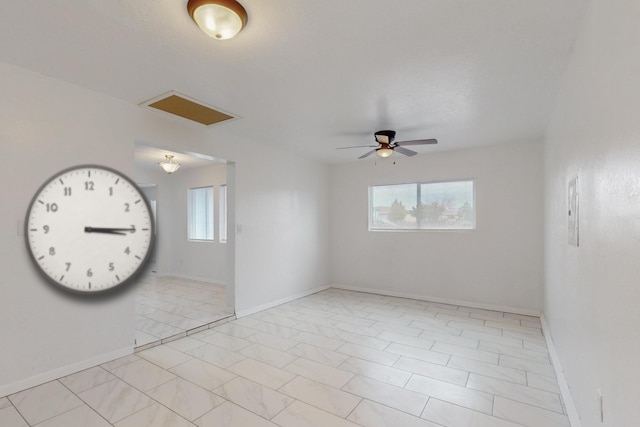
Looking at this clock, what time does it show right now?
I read 3:15
